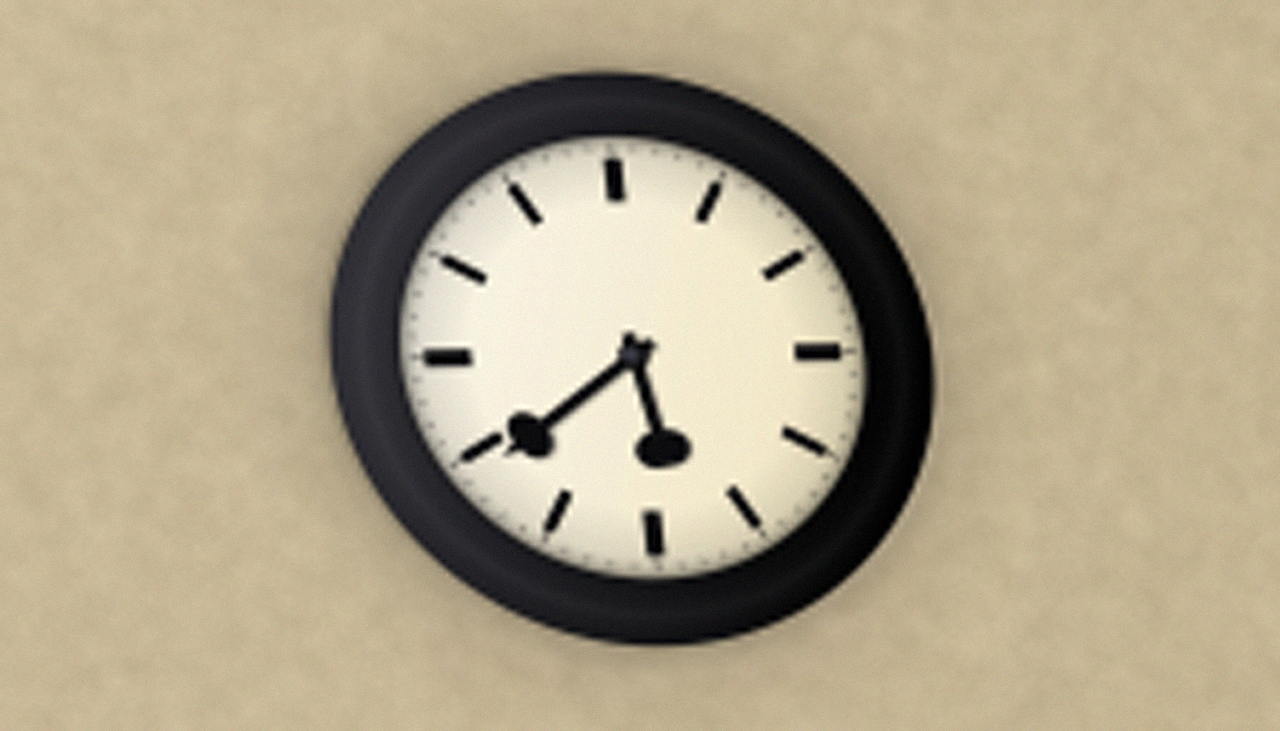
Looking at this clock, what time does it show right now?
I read 5:39
